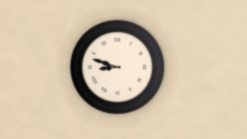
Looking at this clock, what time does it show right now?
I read 8:48
